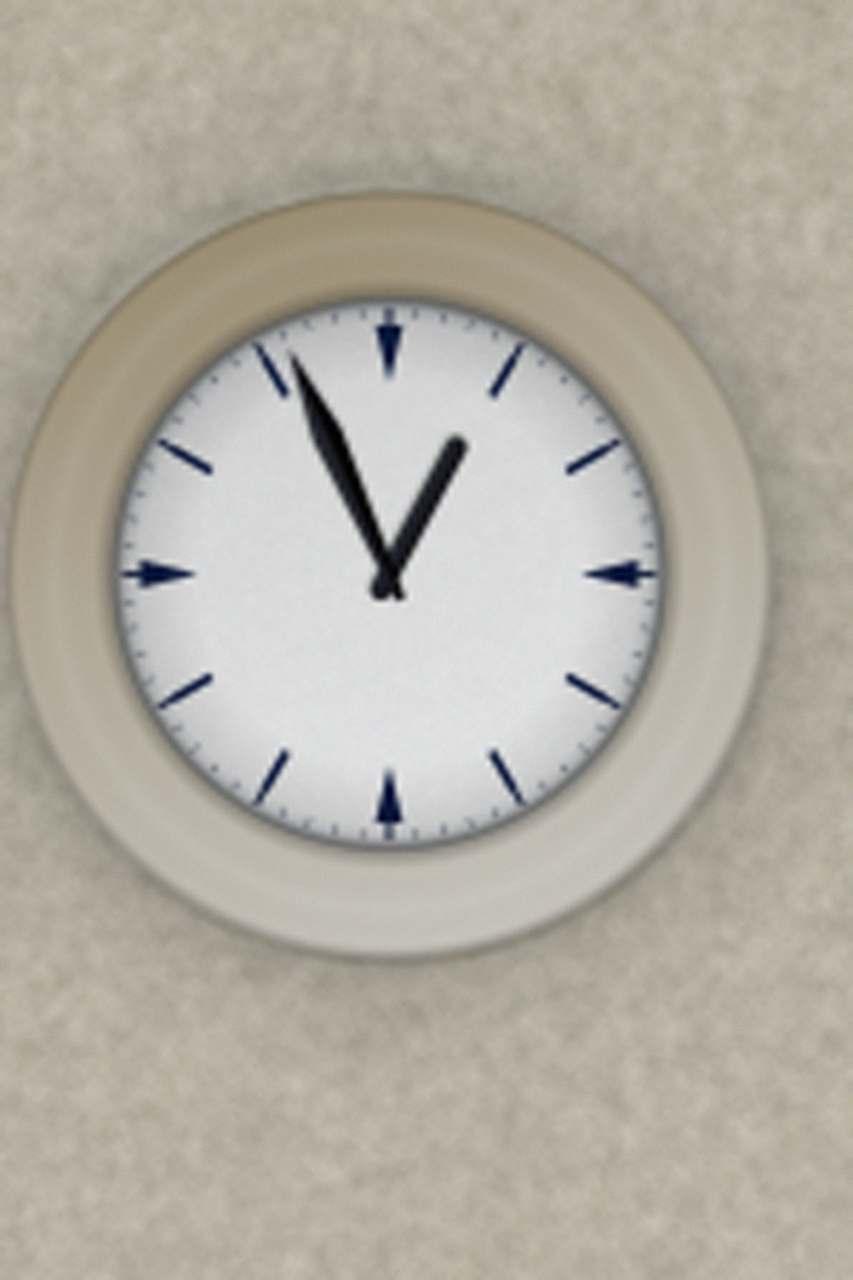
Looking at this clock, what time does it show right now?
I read 12:56
